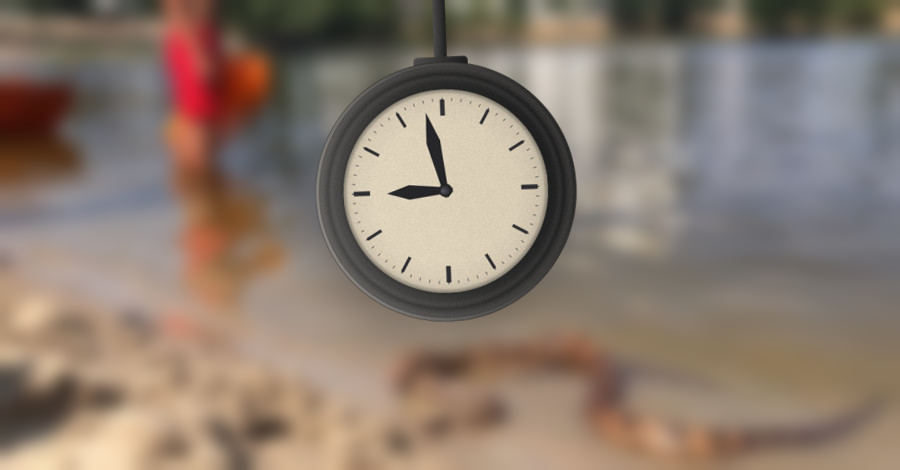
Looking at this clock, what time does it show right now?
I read 8:58
